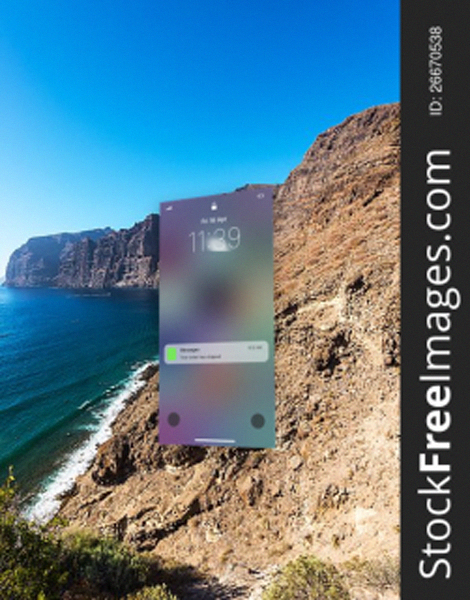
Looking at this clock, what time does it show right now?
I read 11:39
